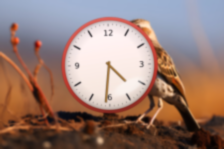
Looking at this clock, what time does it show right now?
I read 4:31
